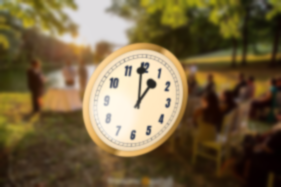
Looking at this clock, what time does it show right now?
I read 12:59
